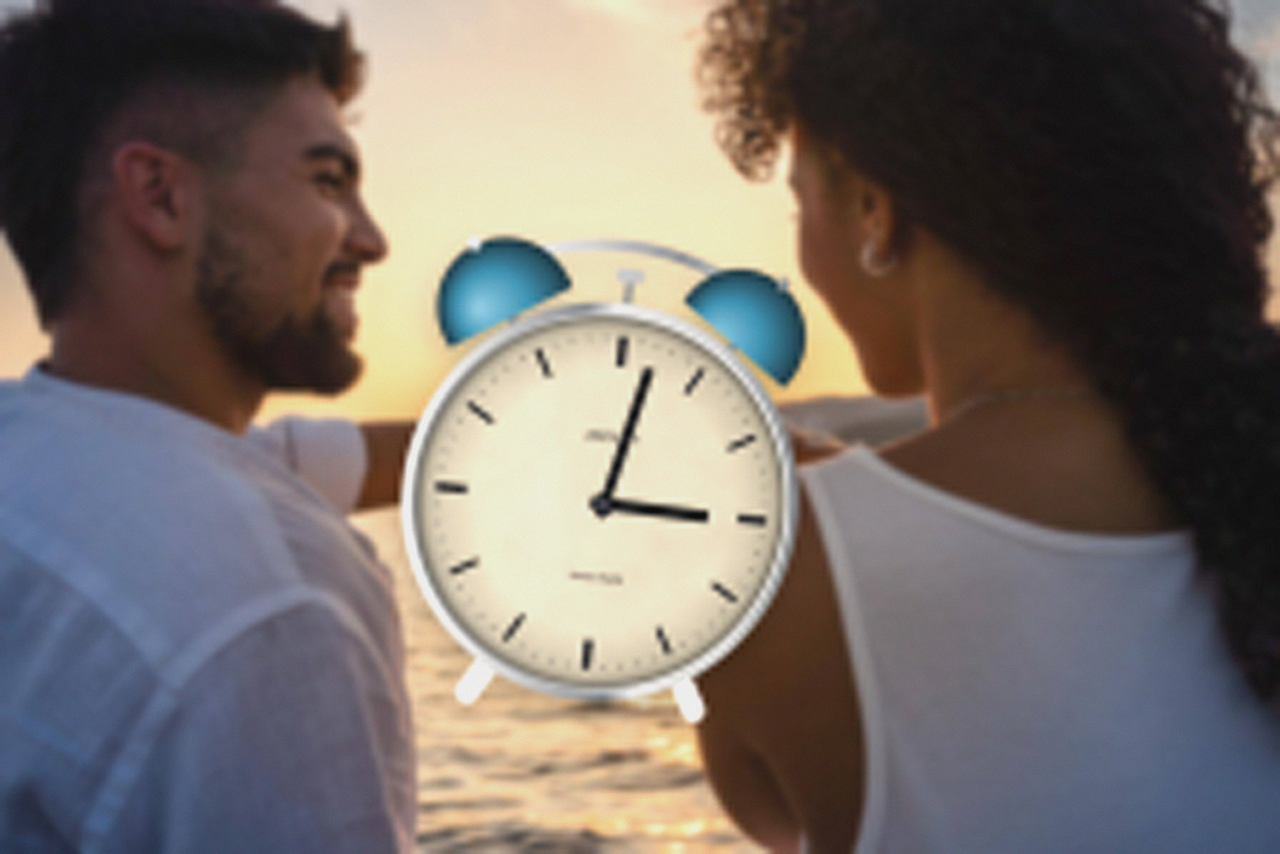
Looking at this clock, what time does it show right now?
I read 3:02
